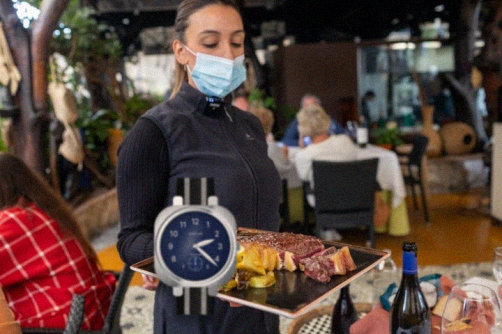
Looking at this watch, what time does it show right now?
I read 2:22
